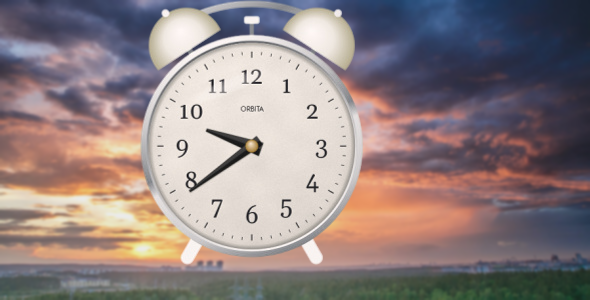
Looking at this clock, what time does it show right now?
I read 9:39
